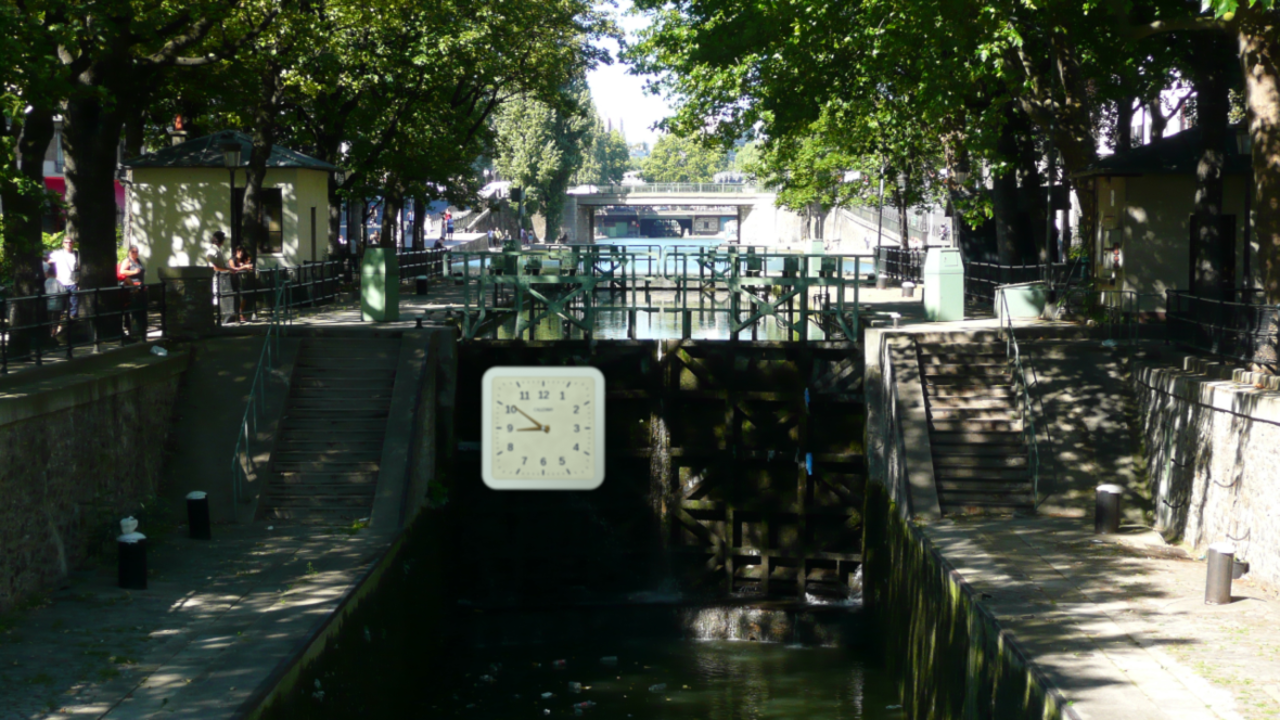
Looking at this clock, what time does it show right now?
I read 8:51
